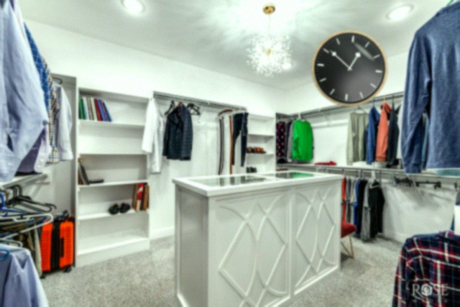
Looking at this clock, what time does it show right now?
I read 12:51
